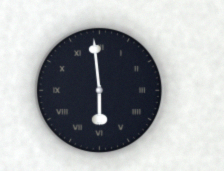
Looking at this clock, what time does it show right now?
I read 5:59
